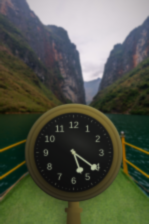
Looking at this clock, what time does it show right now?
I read 5:21
